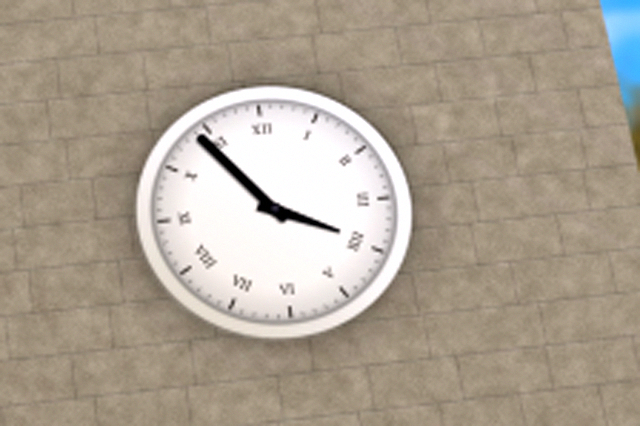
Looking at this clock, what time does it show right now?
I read 3:54
